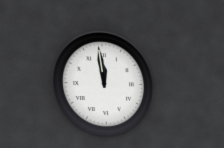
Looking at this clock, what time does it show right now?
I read 11:59
